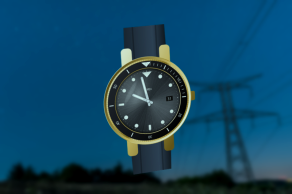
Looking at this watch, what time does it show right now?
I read 9:58
